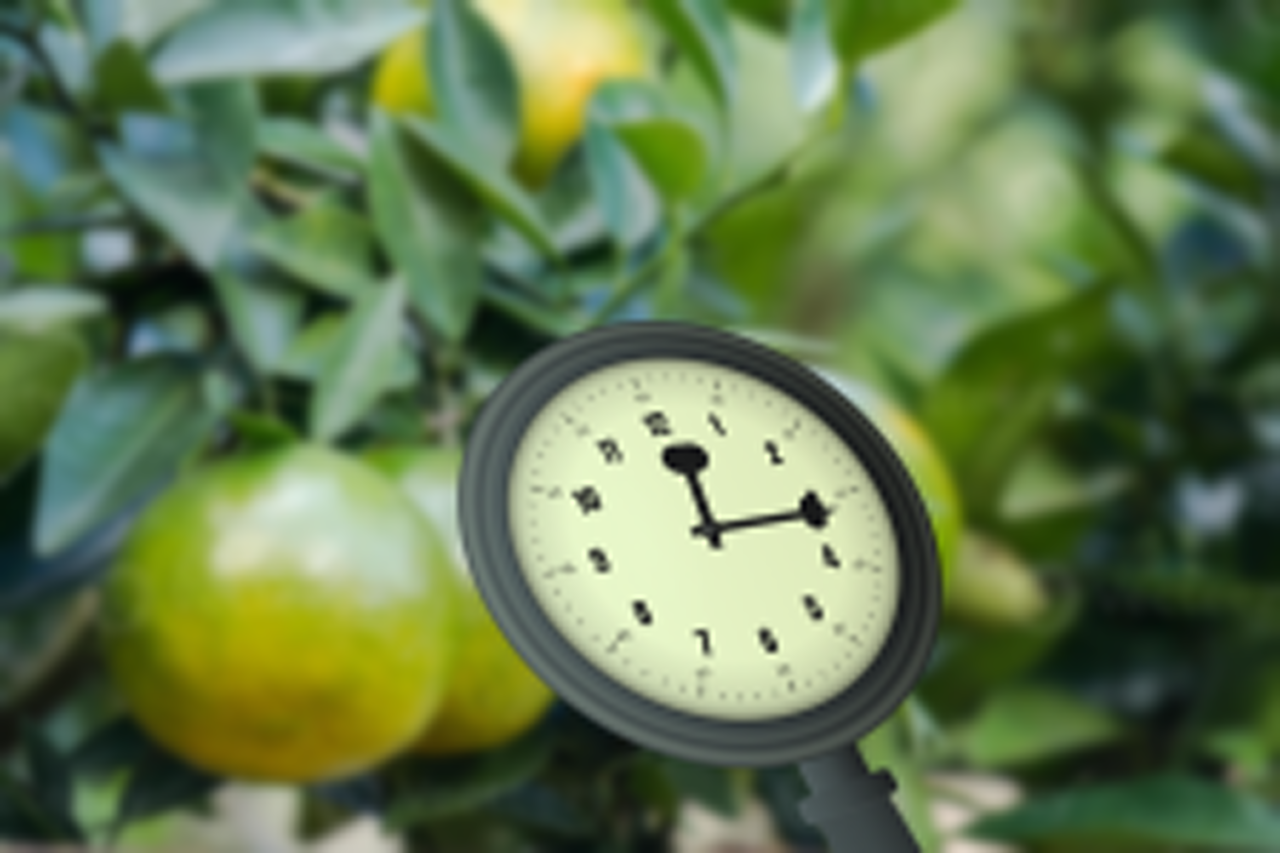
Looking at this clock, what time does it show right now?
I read 12:16
